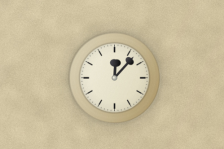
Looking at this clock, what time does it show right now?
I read 12:07
